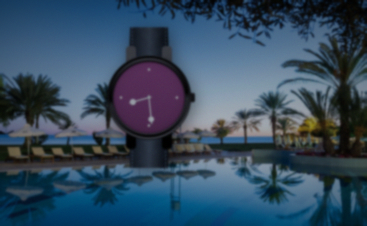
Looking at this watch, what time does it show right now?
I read 8:29
